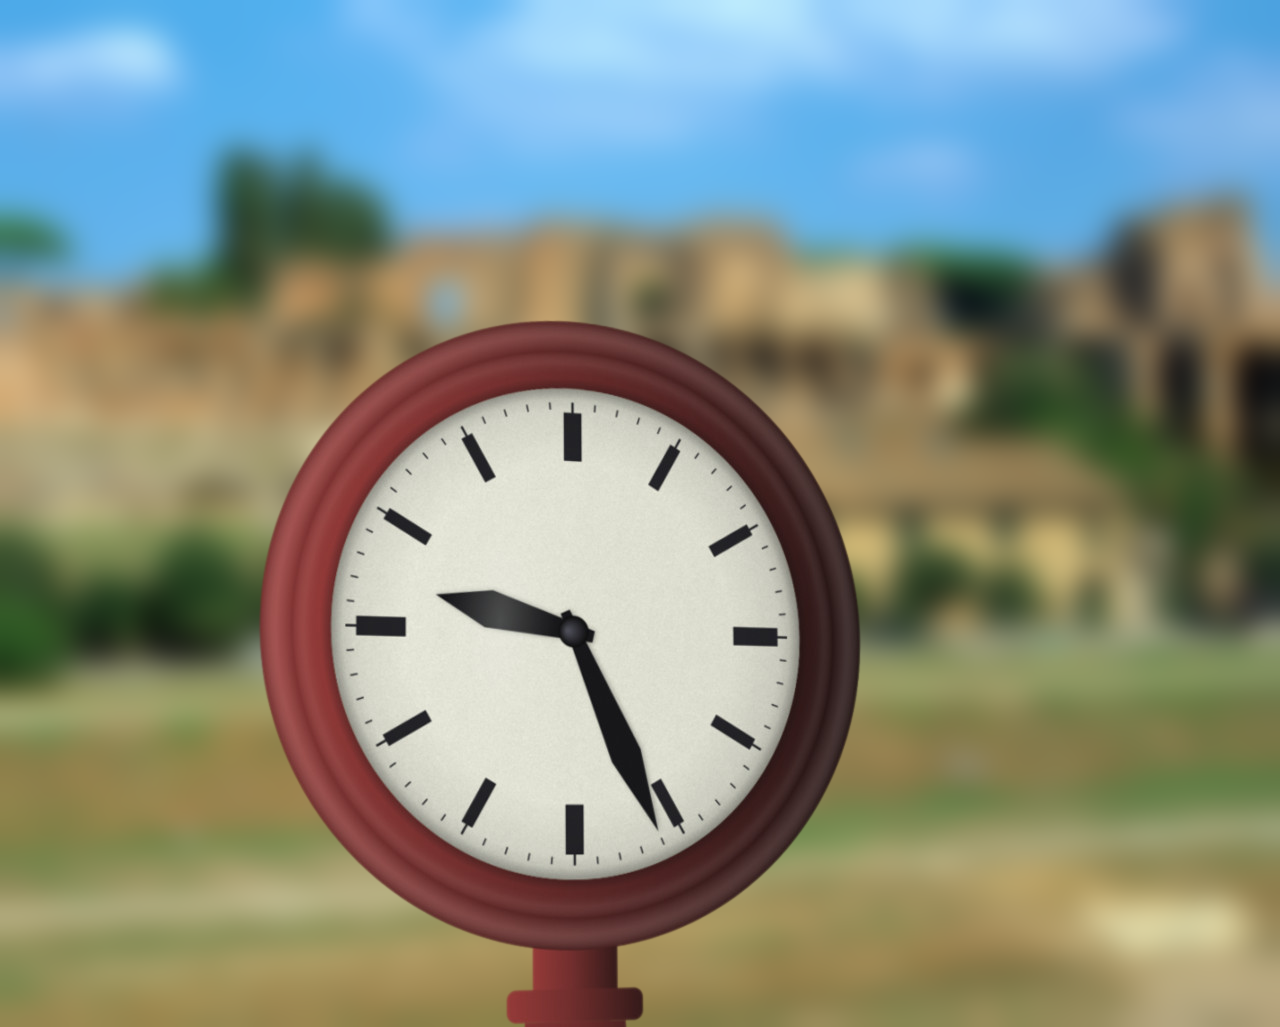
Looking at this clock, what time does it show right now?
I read 9:26
